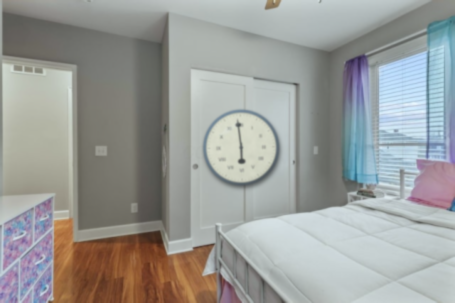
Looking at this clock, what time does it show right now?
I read 5:59
